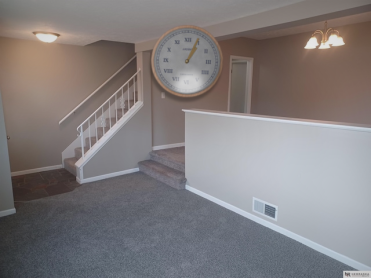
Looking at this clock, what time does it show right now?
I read 1:04
